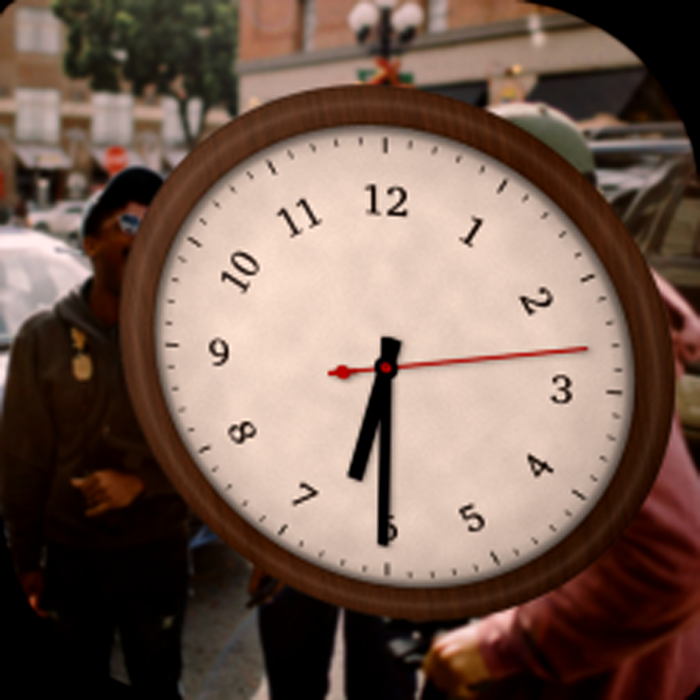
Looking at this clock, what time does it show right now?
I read 6:30:13
